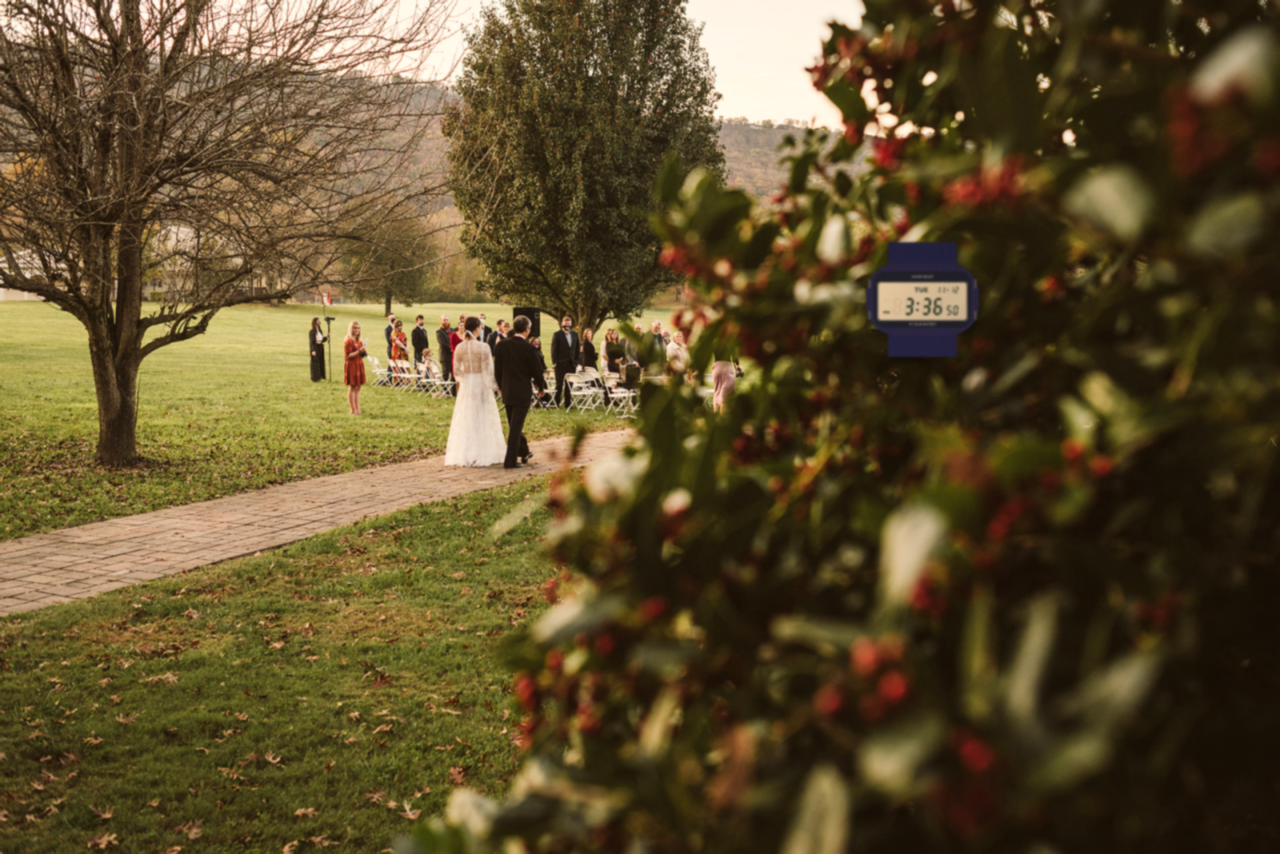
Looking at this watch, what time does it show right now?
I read 3:36
